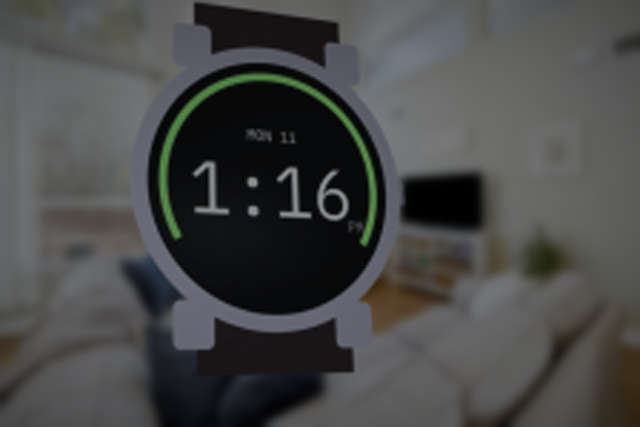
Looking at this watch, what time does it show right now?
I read 1:16
